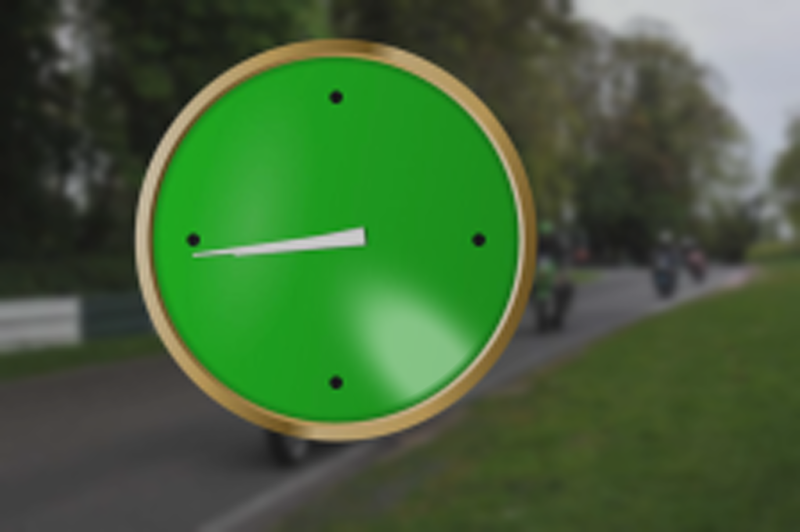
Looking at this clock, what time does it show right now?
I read 8:44
